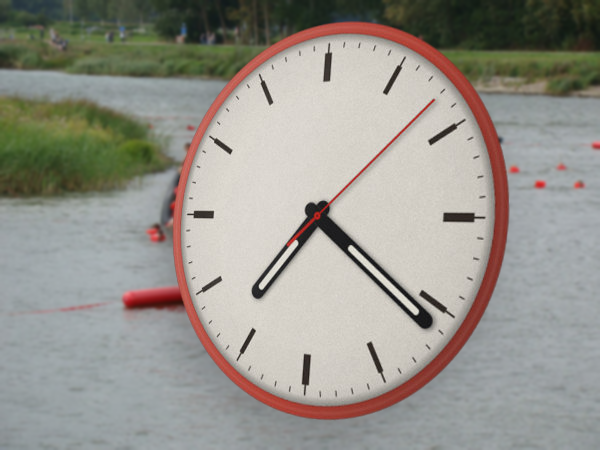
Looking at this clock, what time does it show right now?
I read 7:21:08
